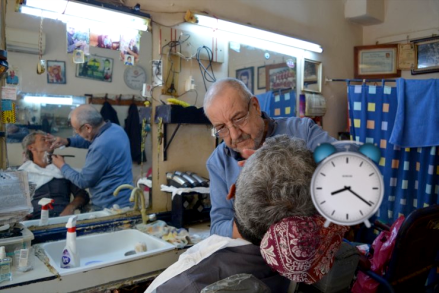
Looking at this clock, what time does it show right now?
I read 8:21
